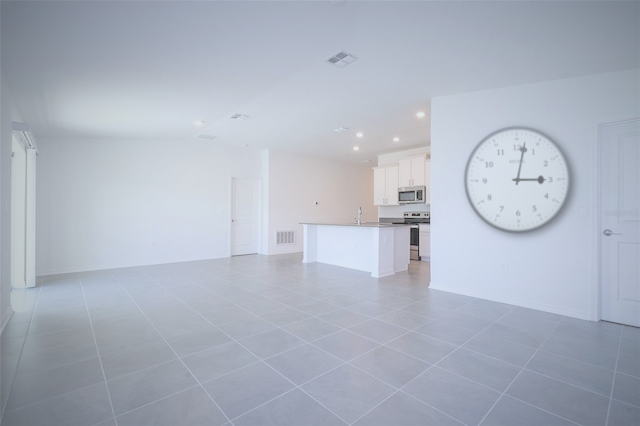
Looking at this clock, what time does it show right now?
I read 3:02
